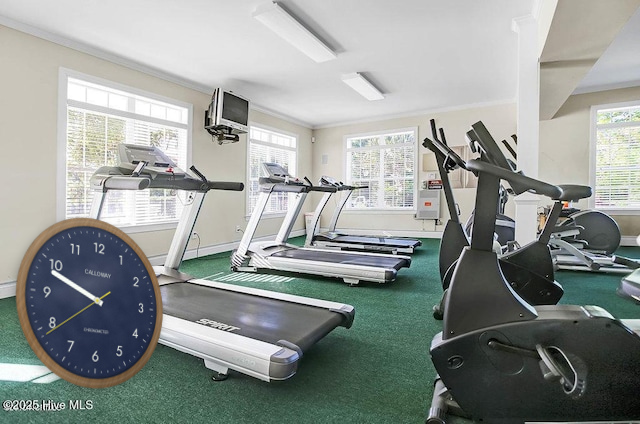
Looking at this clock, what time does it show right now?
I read 9:48:39
